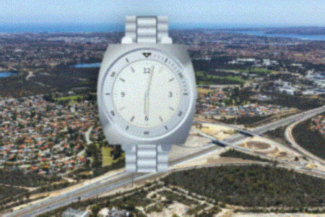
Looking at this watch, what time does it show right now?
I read 6:02
